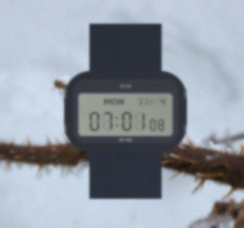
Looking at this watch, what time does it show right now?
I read 7:01:08
